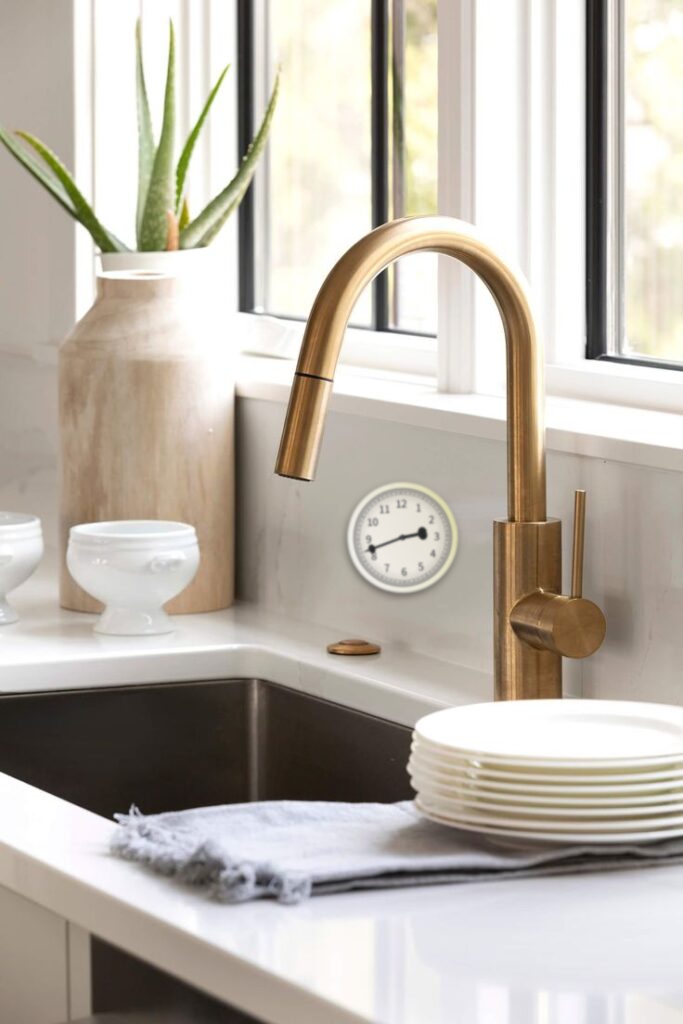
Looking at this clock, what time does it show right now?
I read 2:42
